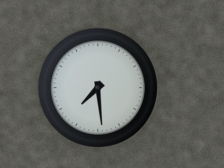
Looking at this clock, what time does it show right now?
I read 7:29
